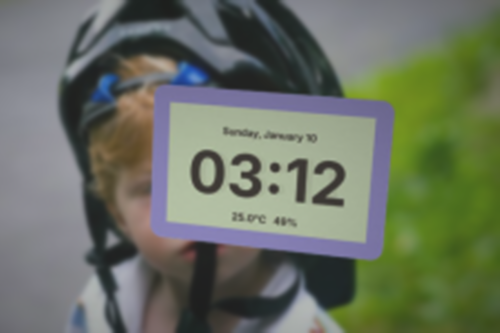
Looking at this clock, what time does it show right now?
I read 3:12
